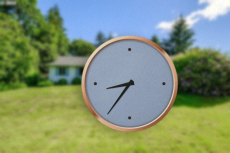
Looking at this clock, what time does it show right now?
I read 8:36
